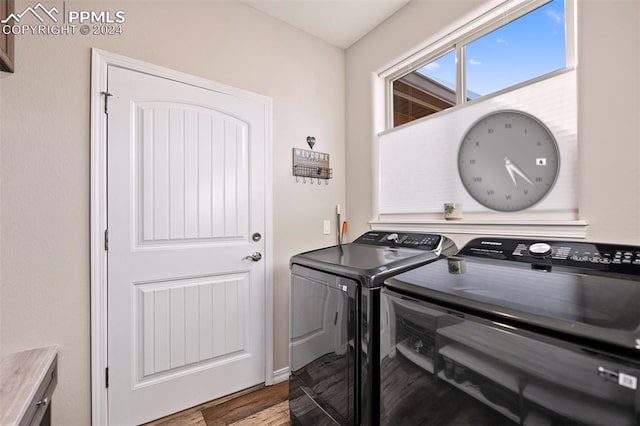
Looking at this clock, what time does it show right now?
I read 5:22
